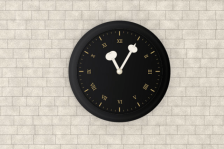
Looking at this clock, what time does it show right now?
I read 11:05
